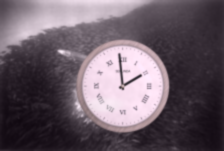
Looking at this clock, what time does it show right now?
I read 1:59
